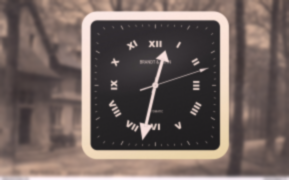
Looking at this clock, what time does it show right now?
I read 12:32:12
